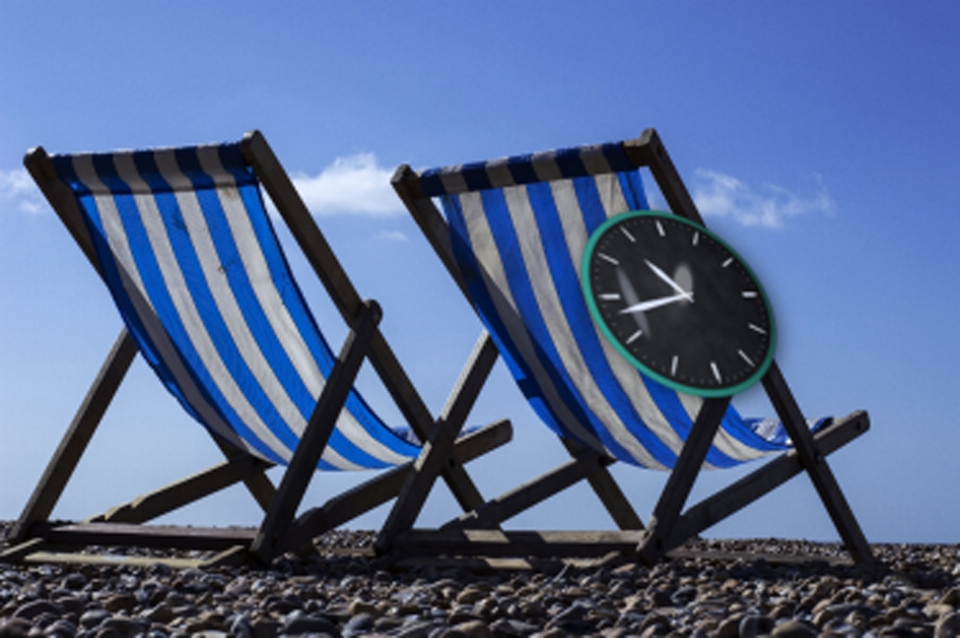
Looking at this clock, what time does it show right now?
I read 10:43
